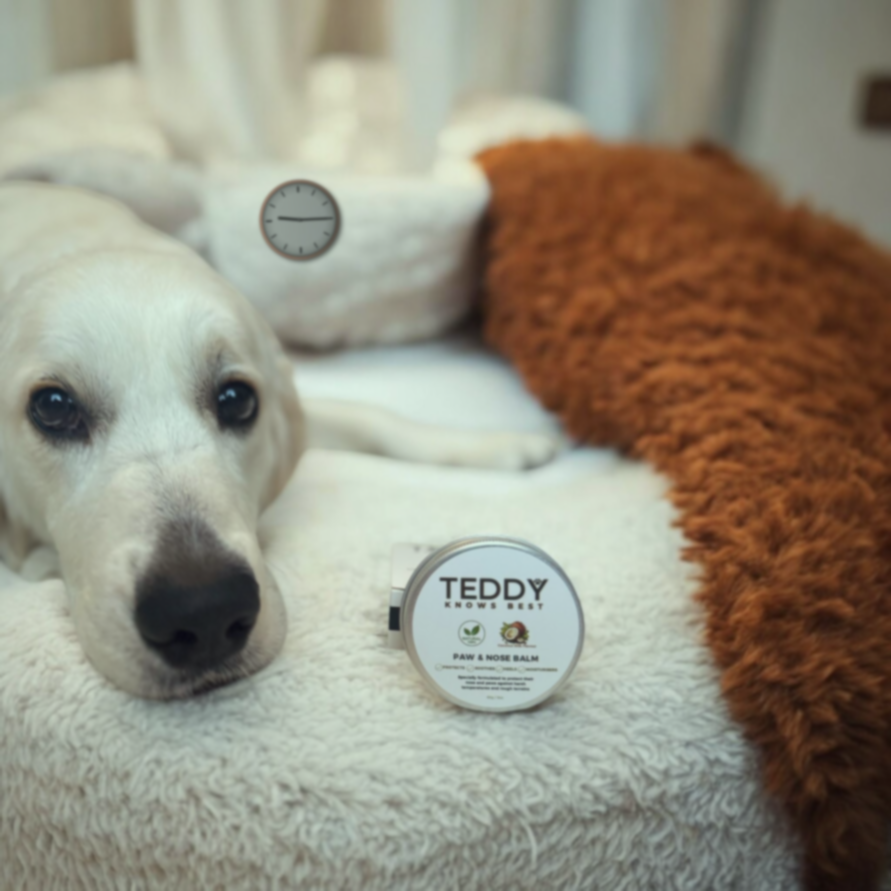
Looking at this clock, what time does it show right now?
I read 9:15
